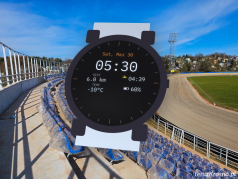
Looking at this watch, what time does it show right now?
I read 5:30
